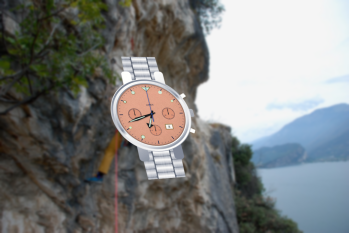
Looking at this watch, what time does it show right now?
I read 6:42
